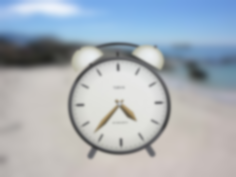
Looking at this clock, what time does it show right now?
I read 4:37
